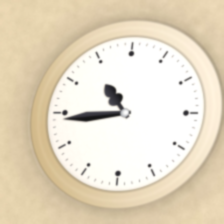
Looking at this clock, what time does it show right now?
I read 10:44
